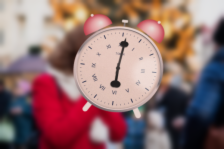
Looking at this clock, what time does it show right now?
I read 6:01
